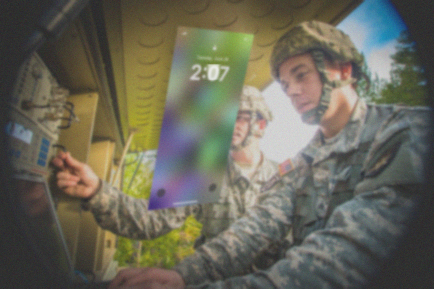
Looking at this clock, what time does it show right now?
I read 2:07
